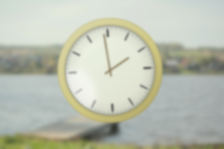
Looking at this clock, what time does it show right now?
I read 1:59
